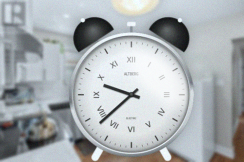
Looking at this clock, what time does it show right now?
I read 9:38
